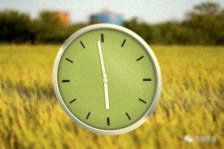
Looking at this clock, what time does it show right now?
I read 5:59
